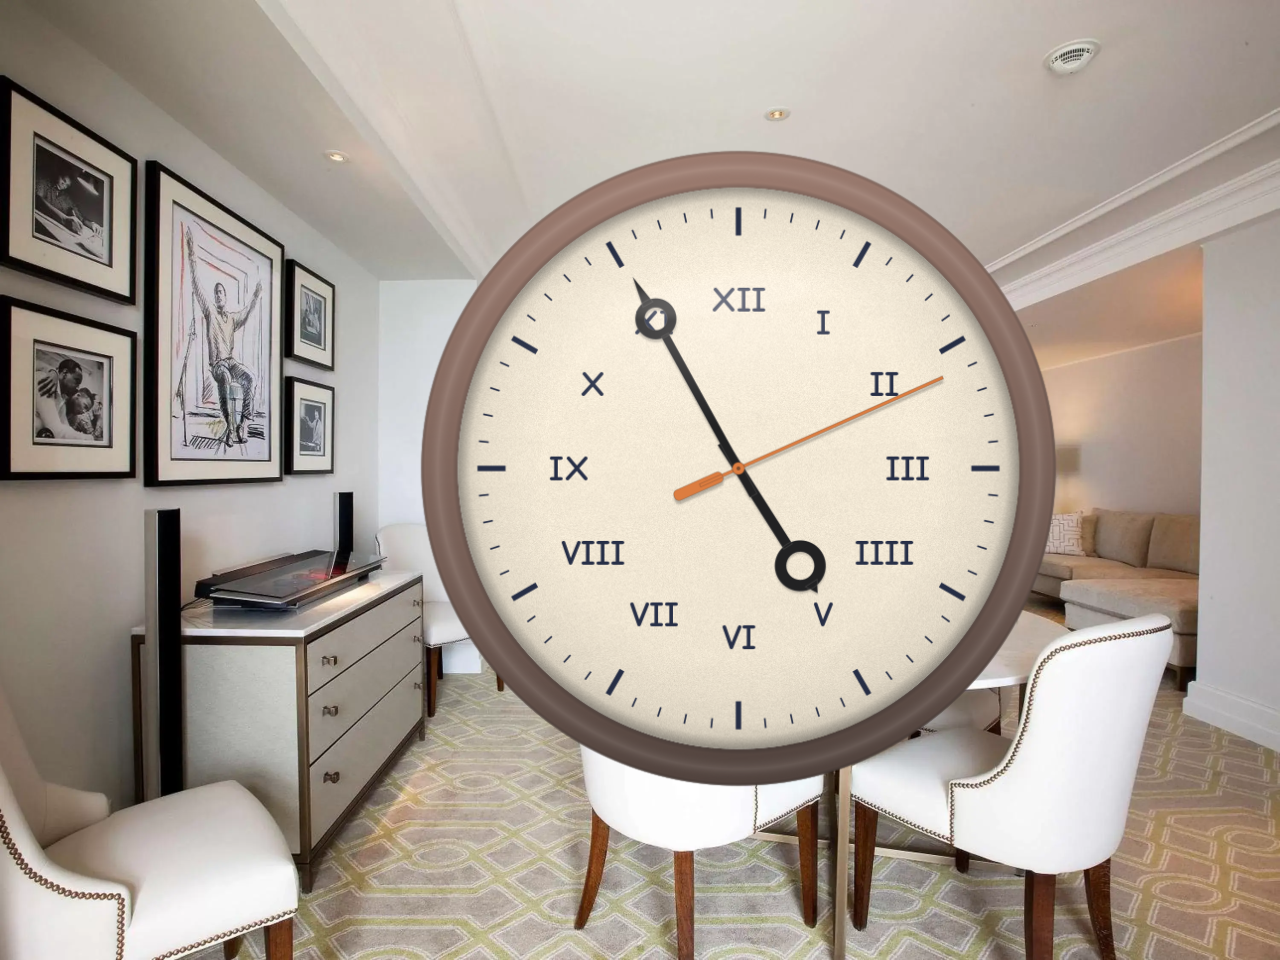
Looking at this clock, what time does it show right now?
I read 4:55:11
